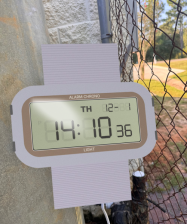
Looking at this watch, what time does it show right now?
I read 14:10:36
